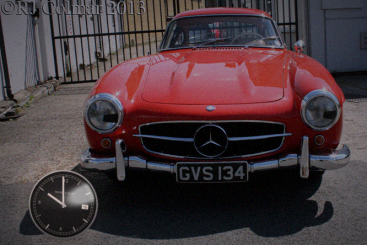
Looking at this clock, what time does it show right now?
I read 9:59
